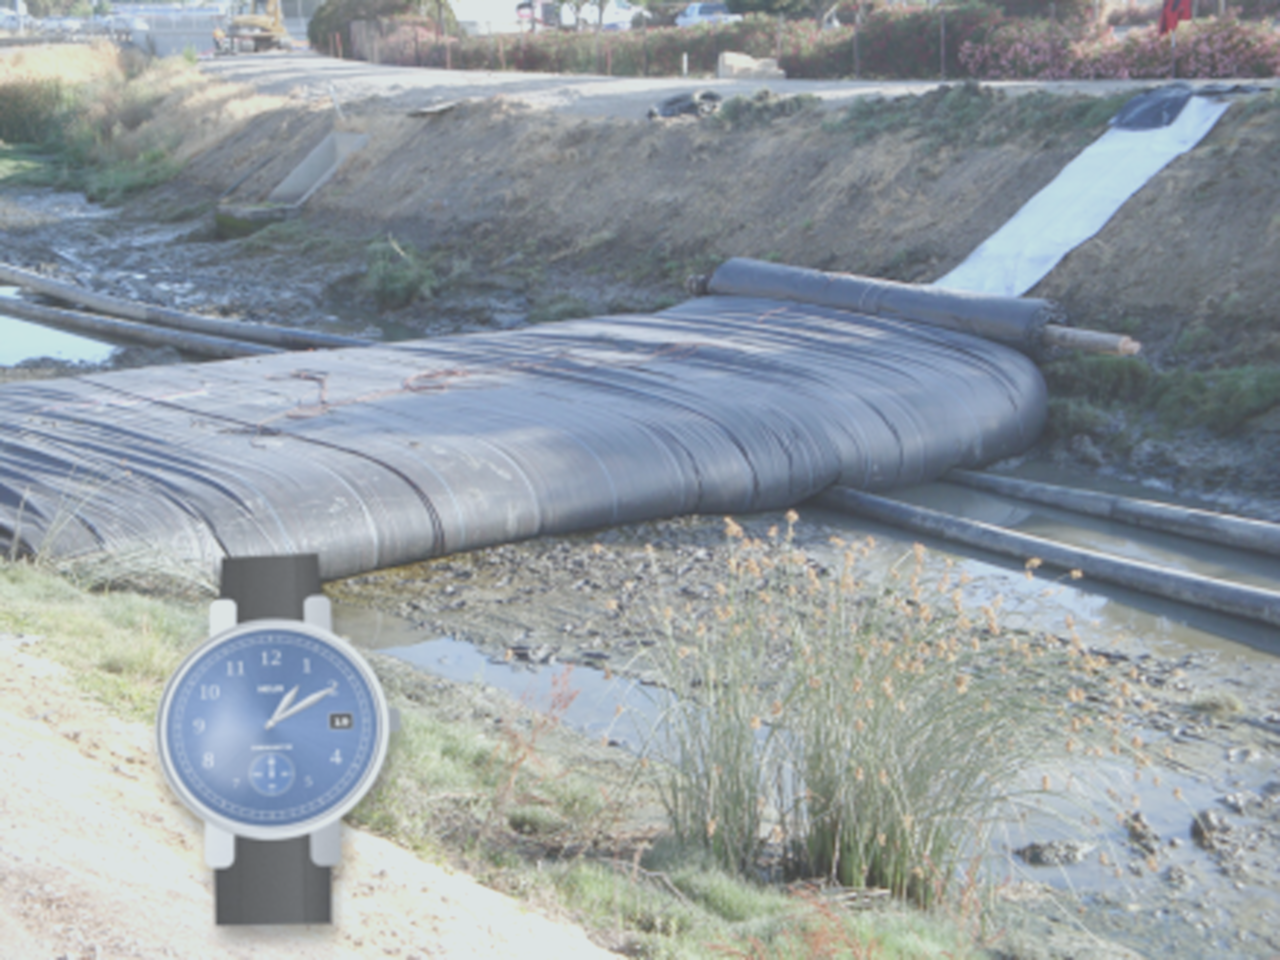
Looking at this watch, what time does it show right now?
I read 1:10
